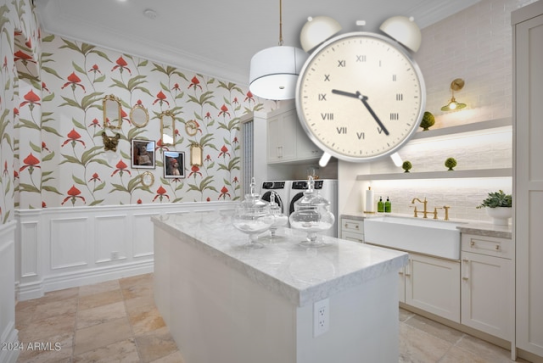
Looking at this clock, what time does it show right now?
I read 9:24
